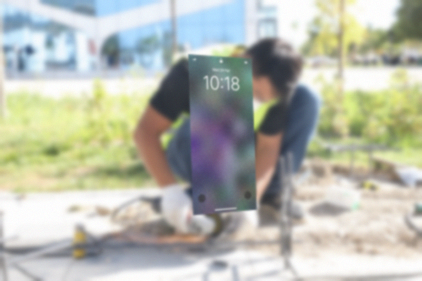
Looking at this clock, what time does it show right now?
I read 10:18
